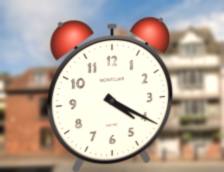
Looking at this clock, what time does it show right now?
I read 4:20
